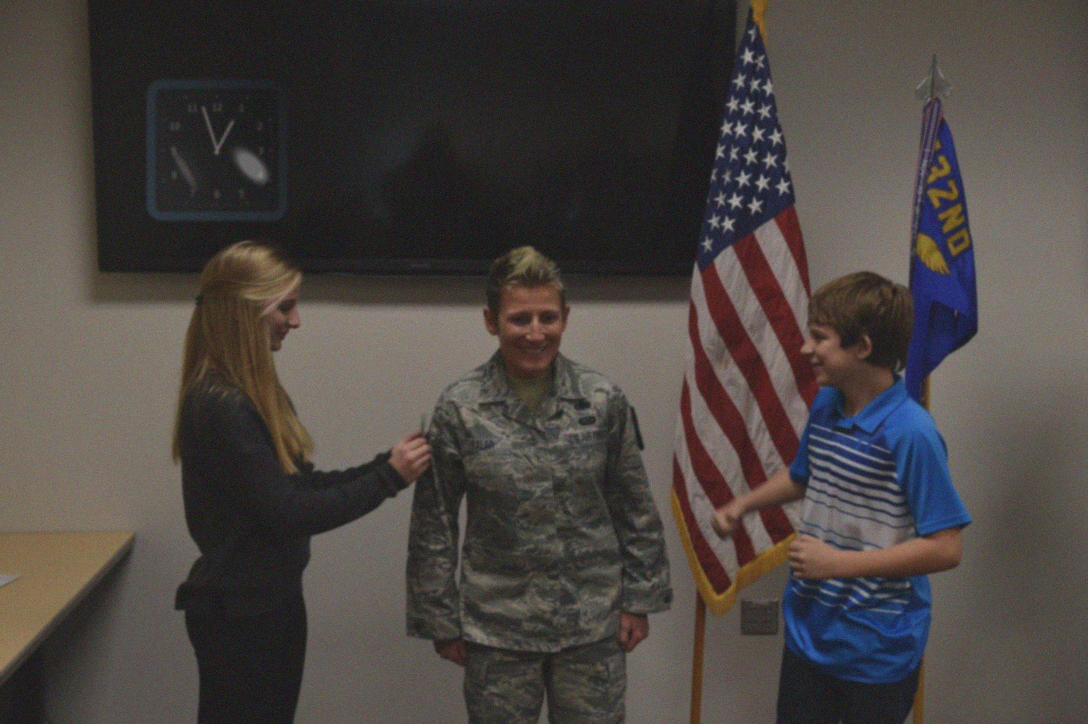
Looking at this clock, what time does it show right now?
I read 12:57
